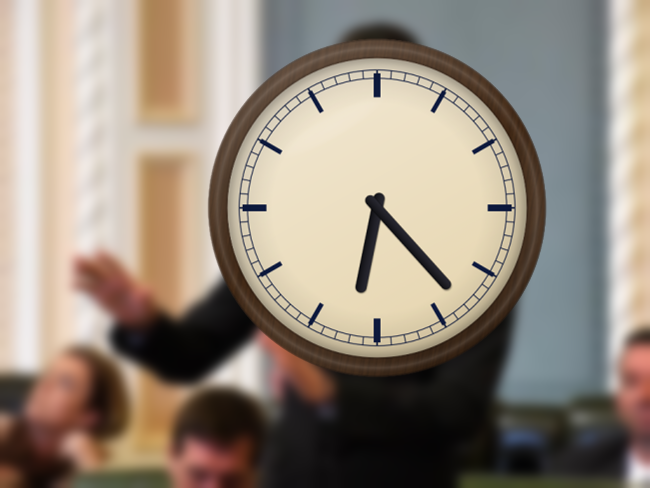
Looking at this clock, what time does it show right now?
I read 6:23
